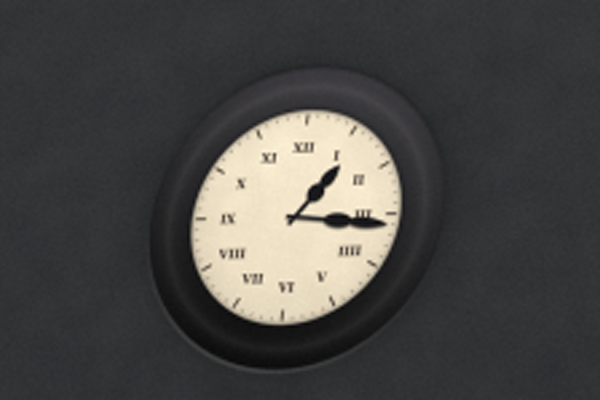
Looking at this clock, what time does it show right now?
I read 1:16
